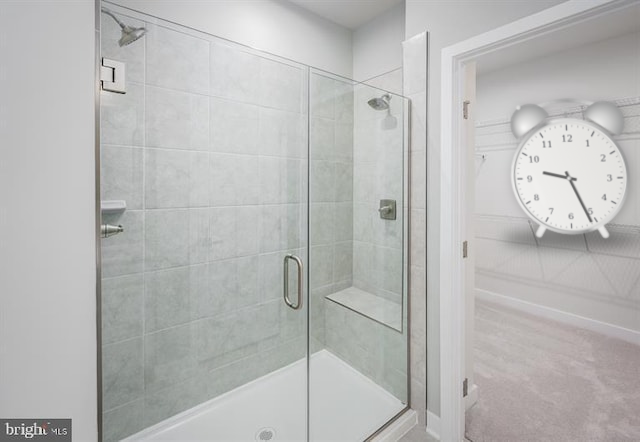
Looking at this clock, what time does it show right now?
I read 9:26
